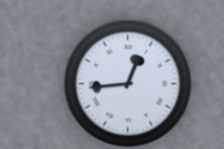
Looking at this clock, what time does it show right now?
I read 12:44
